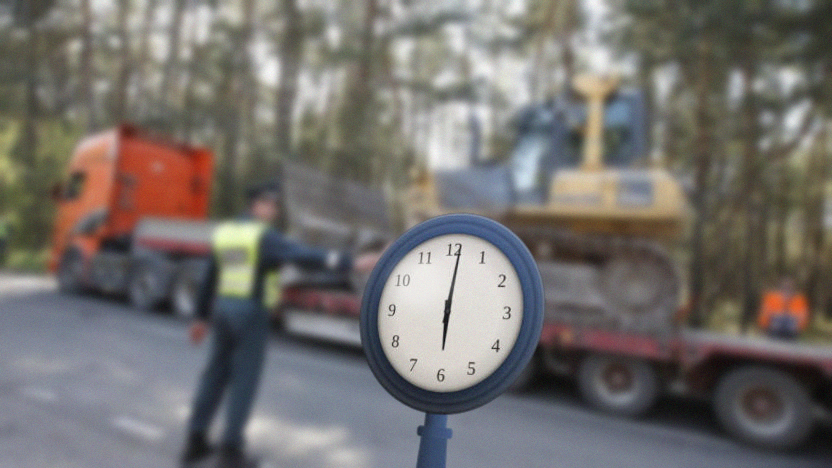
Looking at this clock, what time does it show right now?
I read 6:01
